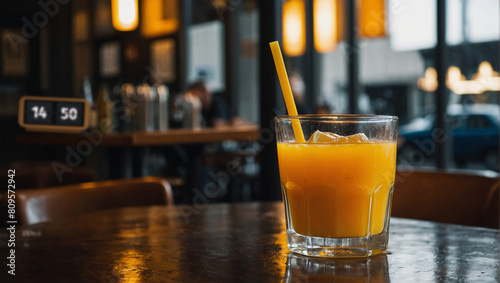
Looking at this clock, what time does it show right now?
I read 14:50
